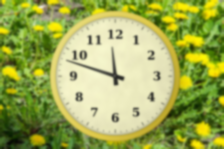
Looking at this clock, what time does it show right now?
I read 11:48
